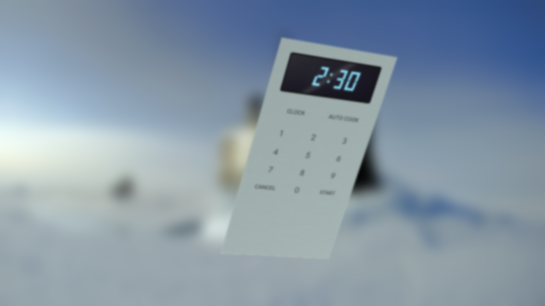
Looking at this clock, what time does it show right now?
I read 2:30
